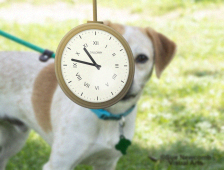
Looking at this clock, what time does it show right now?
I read 10:47
